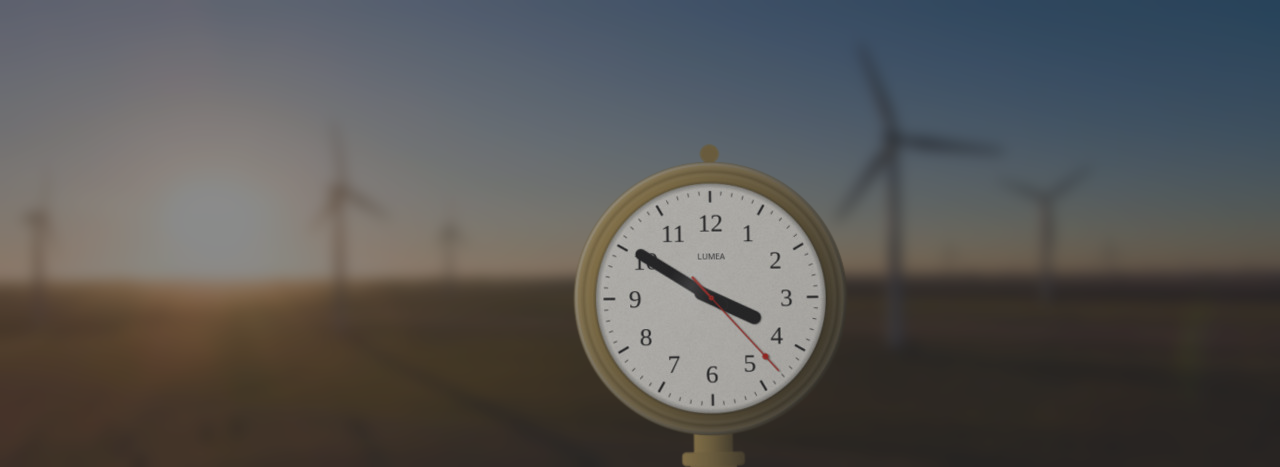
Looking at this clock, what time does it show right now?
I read 3:50:23
